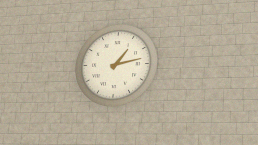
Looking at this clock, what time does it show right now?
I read 1:13
